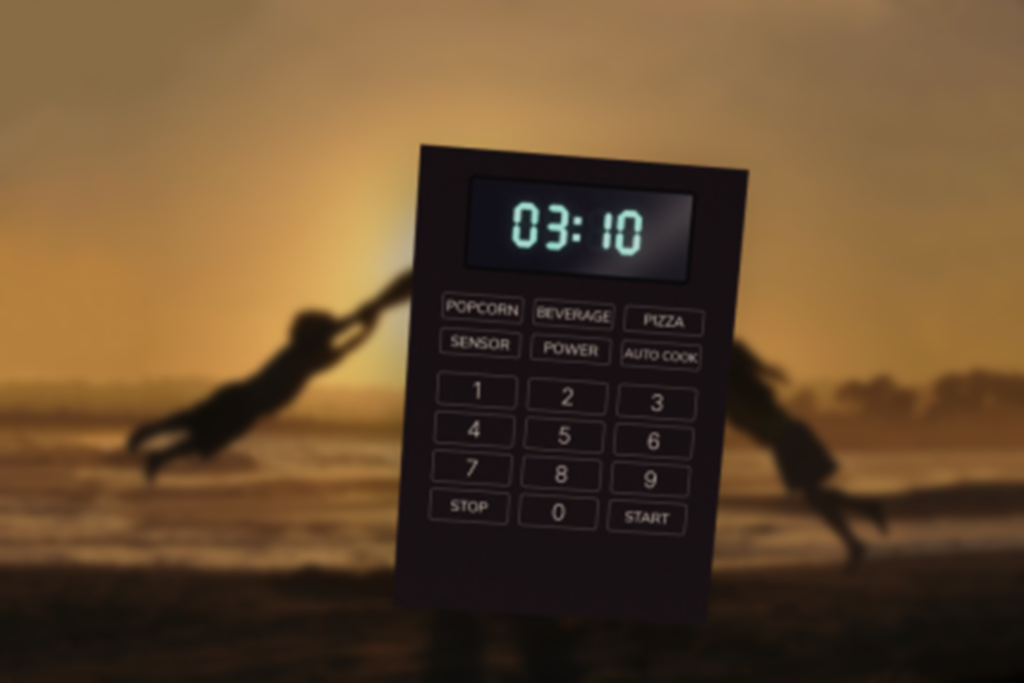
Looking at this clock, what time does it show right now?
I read 3:10
